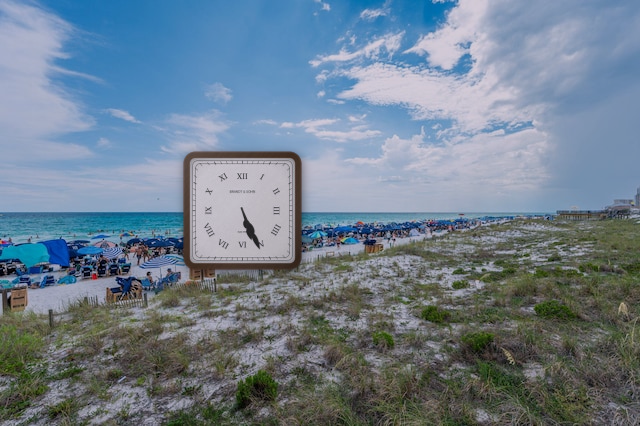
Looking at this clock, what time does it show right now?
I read 5:26
